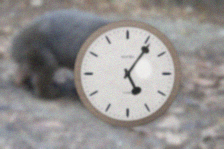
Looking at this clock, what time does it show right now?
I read 5:06
